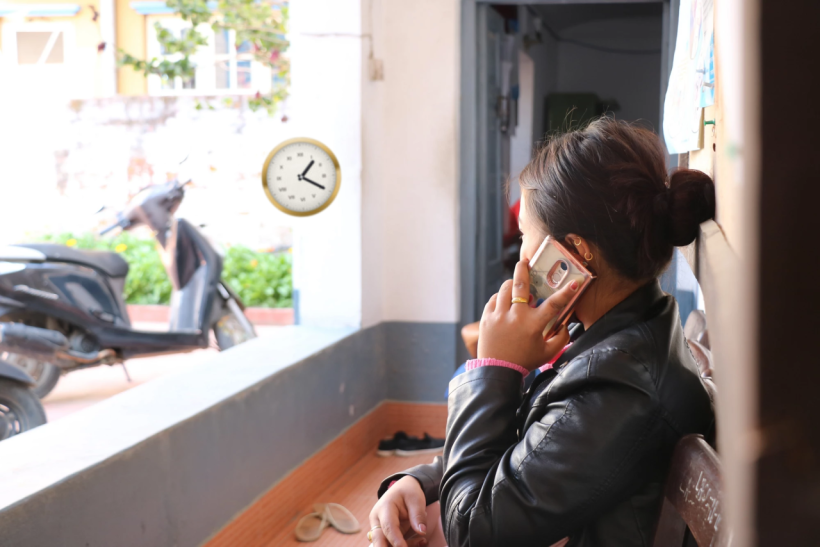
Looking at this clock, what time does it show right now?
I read 1:20
